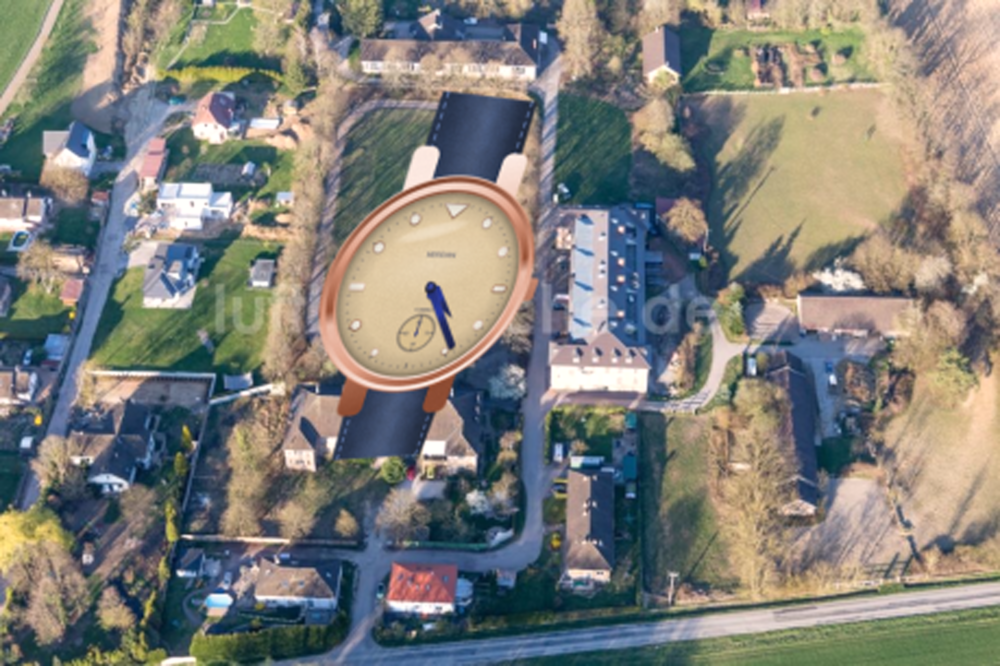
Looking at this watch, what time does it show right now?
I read 4:24
